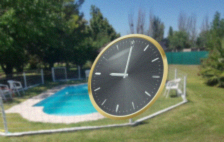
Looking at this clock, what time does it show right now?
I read 9:00
